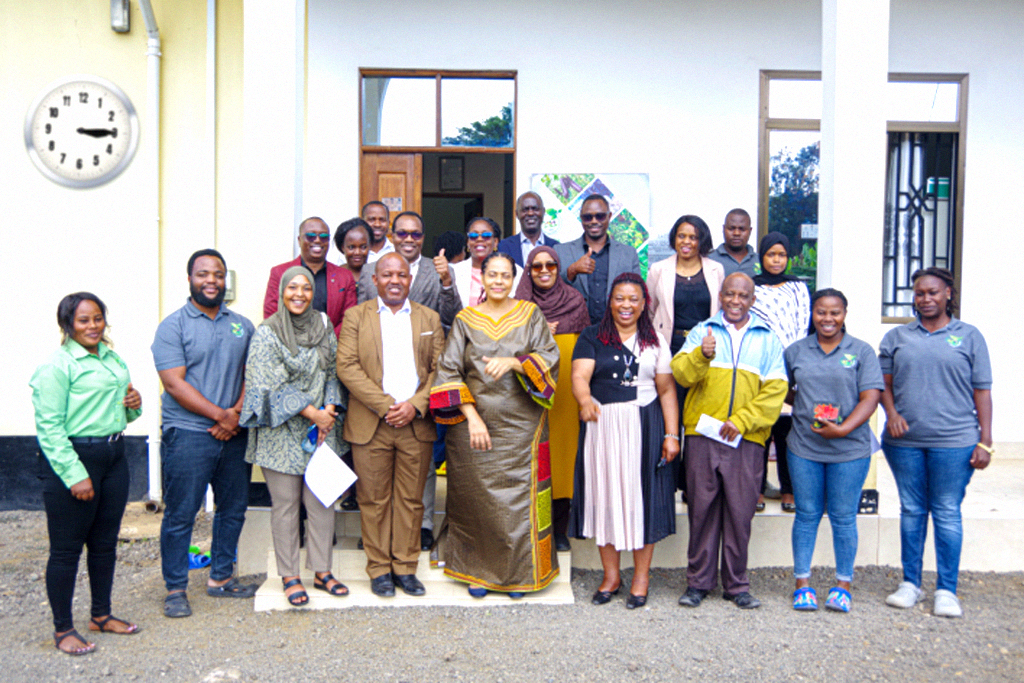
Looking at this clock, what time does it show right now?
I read 3:15
